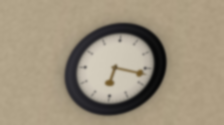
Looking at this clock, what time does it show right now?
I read 6:17
